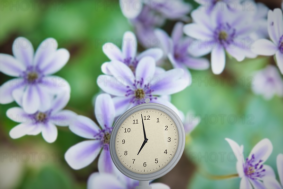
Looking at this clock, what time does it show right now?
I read 6:58
